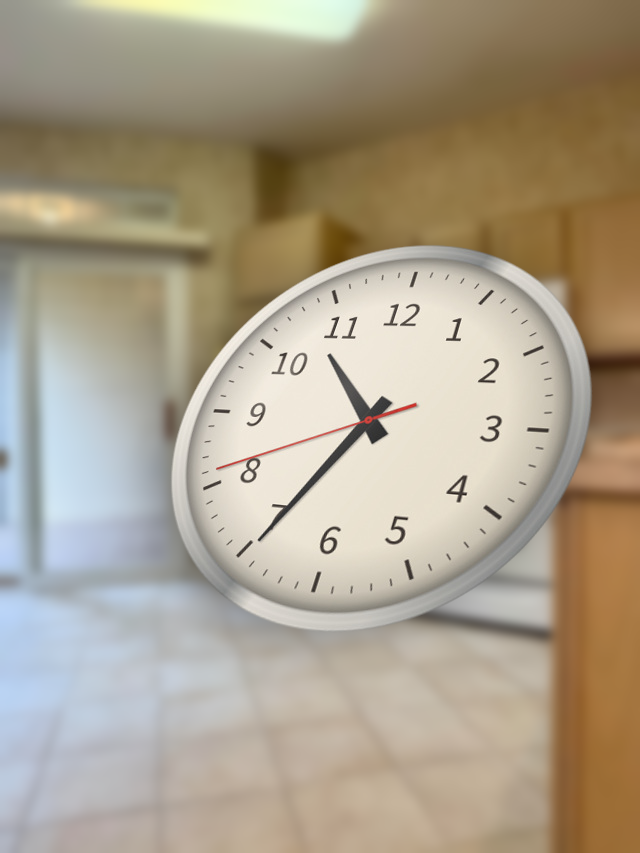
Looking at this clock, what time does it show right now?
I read 10:34:41
